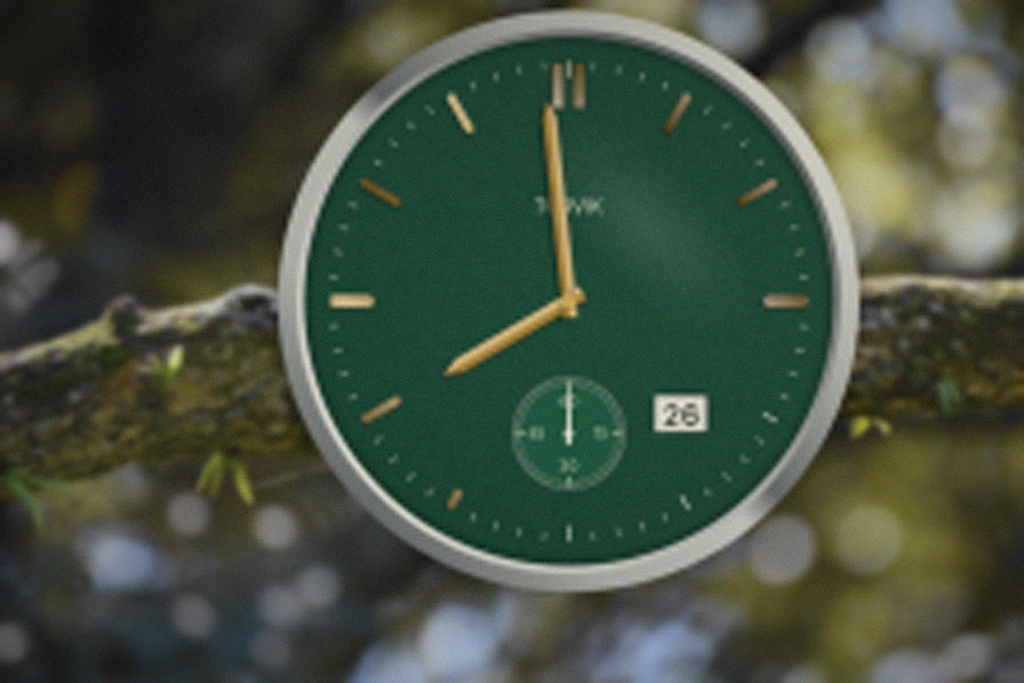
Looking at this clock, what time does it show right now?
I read 7:59
